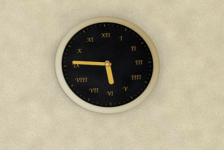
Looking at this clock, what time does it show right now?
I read 5:46
